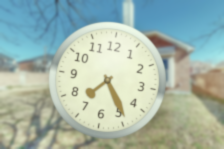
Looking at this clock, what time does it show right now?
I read 7:24
